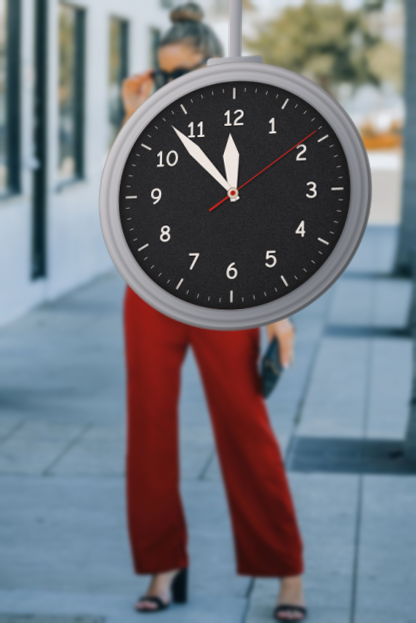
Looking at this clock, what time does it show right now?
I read 11:53:09
